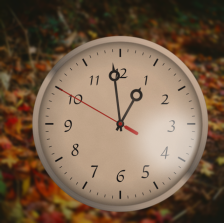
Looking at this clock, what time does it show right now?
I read 12:58:50
